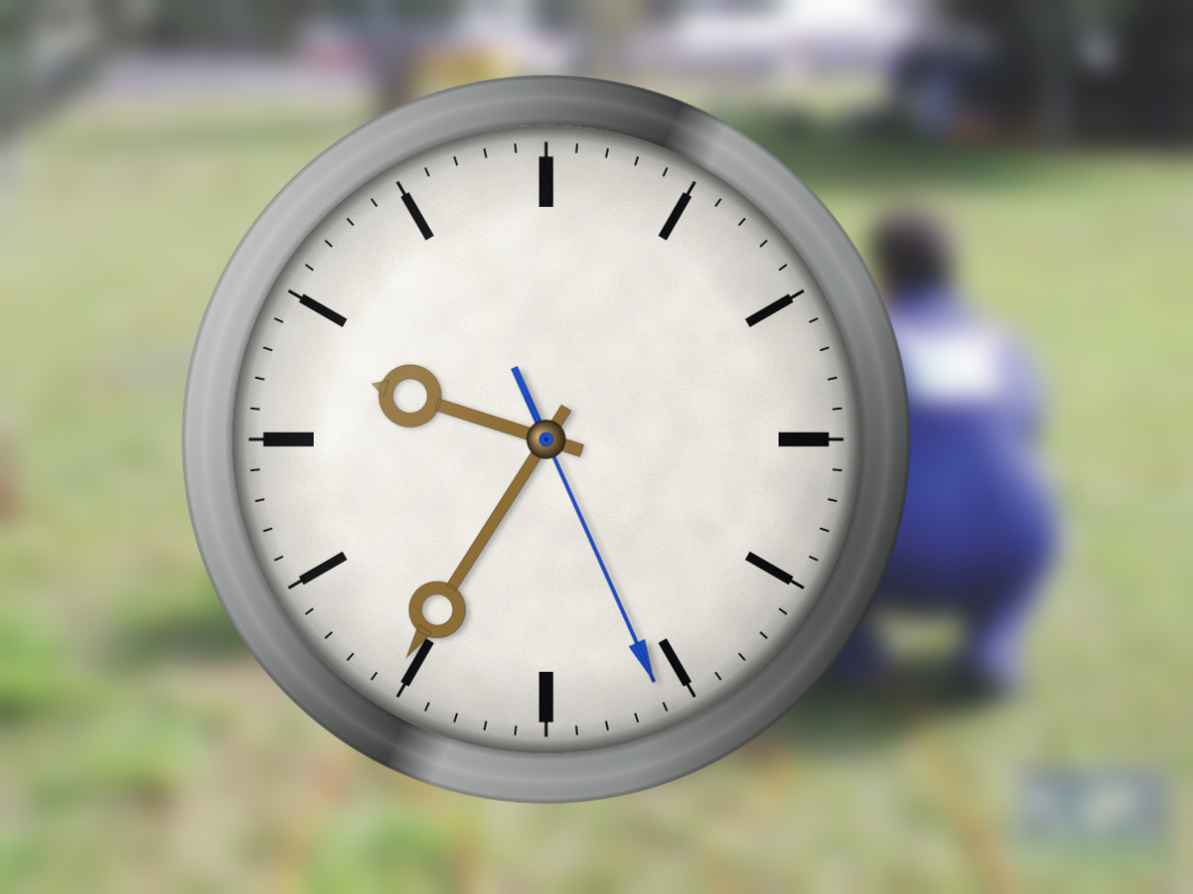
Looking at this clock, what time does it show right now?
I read 9:35:26
